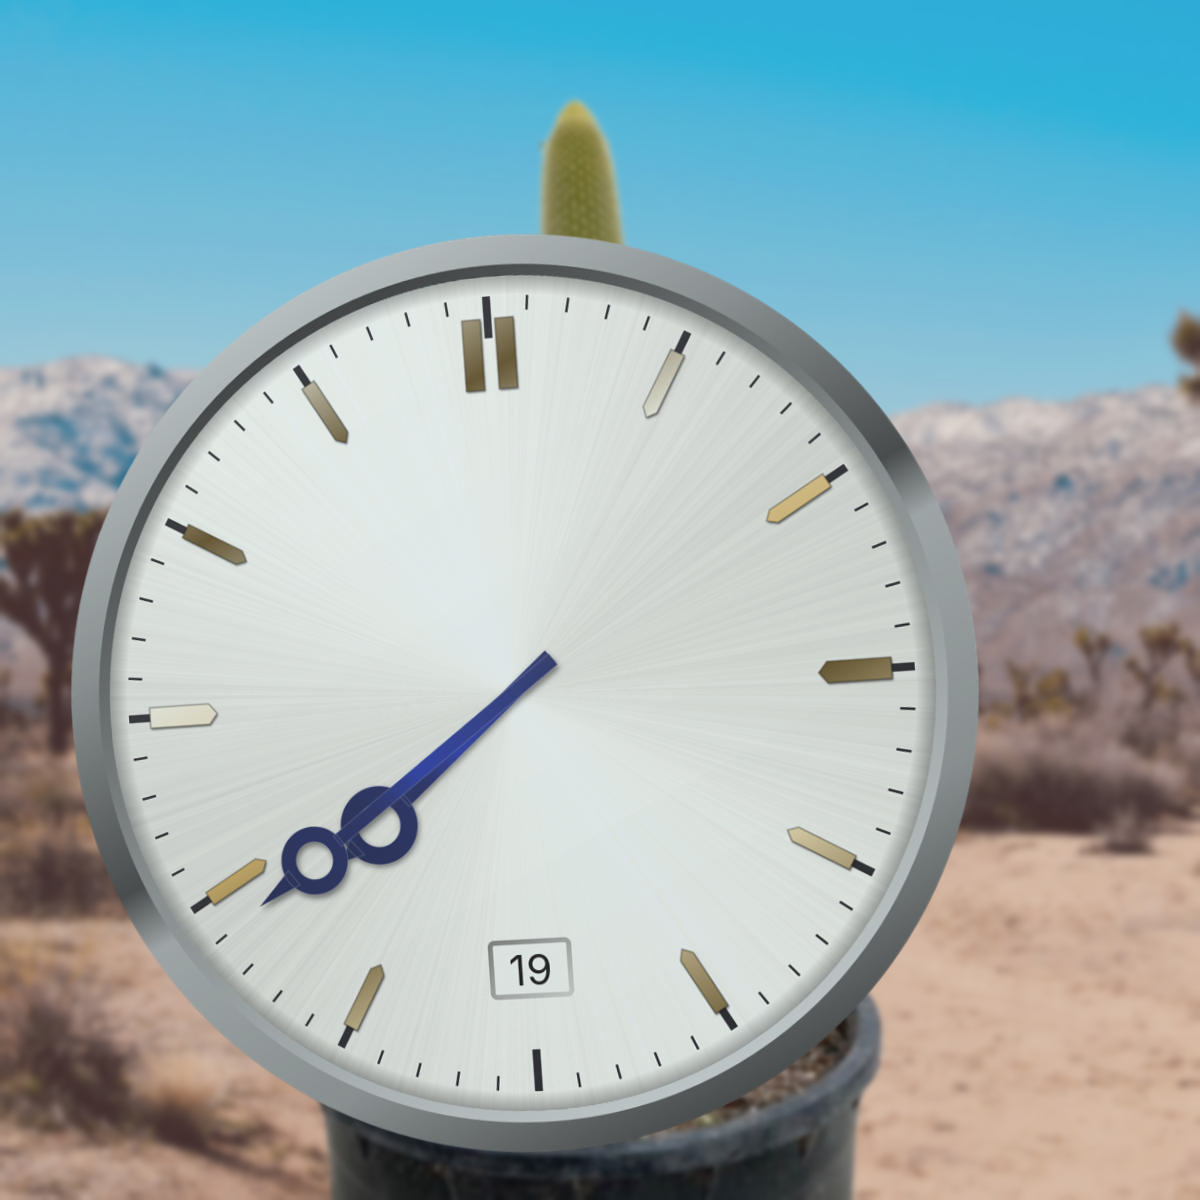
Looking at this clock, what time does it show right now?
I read 7:39
